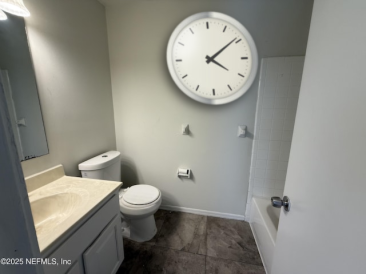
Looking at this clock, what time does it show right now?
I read 4:09
